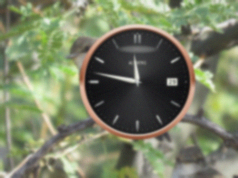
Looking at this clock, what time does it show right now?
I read 11:47
